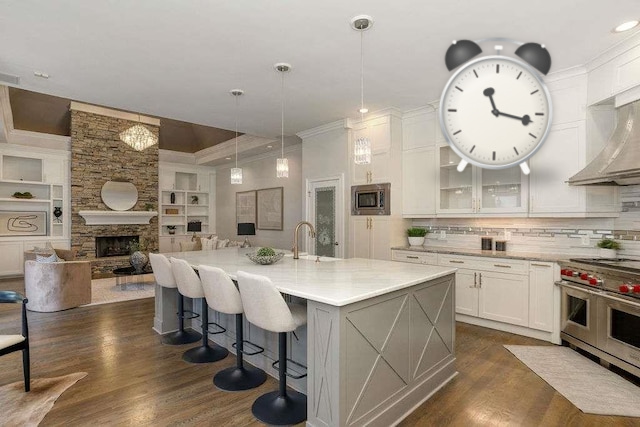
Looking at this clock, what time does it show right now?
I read 11:17
